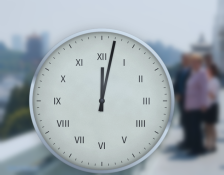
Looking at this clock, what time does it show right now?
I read 12:02
